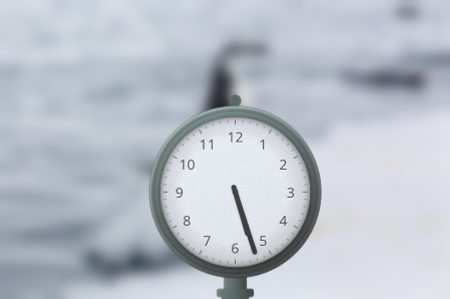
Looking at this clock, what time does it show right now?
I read 5:27
